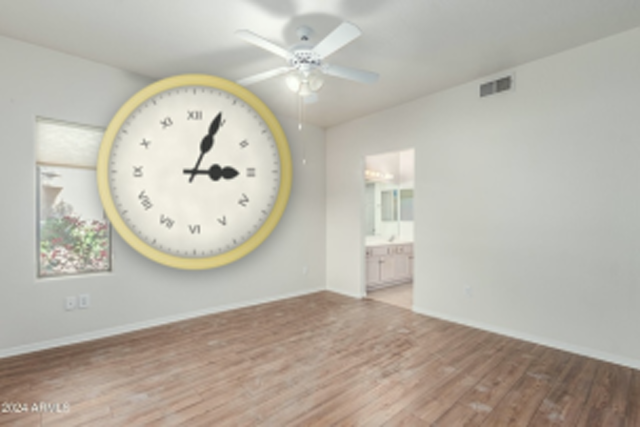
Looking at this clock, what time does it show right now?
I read 3:04
